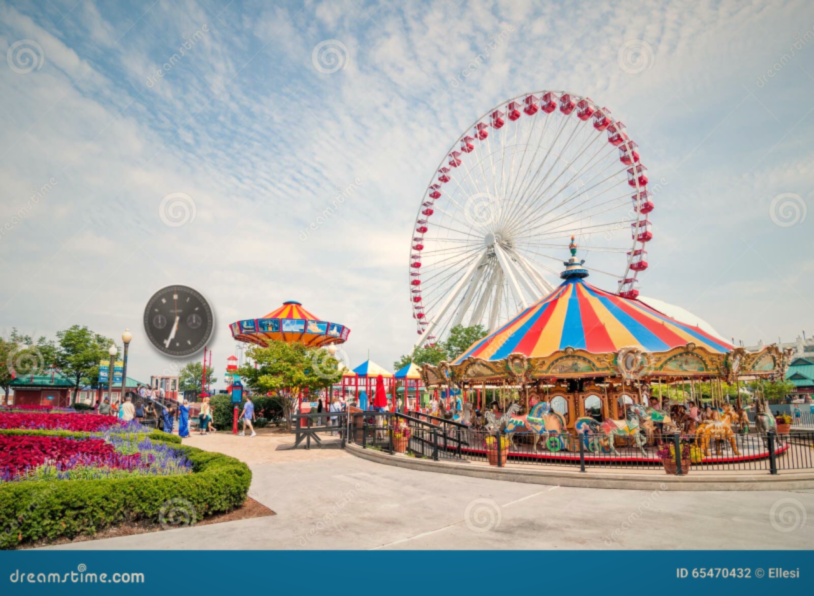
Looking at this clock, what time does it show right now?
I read 6:34
